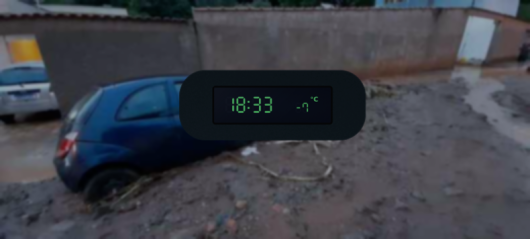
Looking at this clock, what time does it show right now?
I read 18:33
